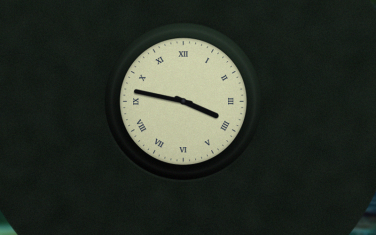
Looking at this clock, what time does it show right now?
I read 3:47
